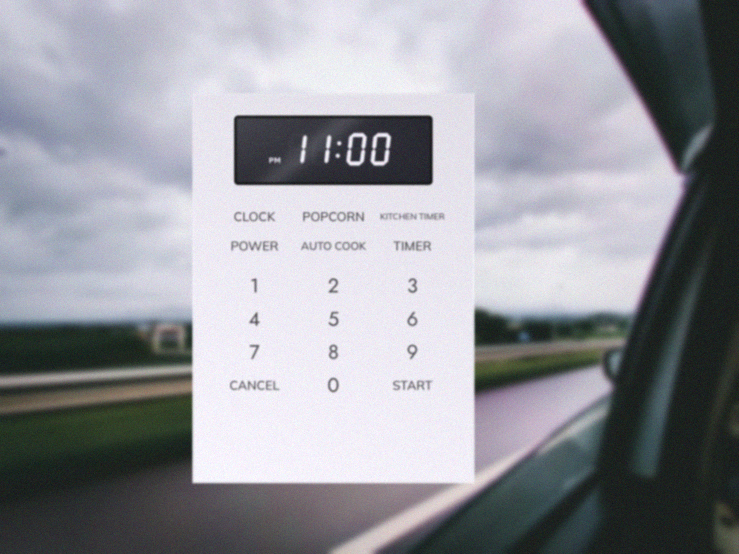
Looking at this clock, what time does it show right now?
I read 11:00
